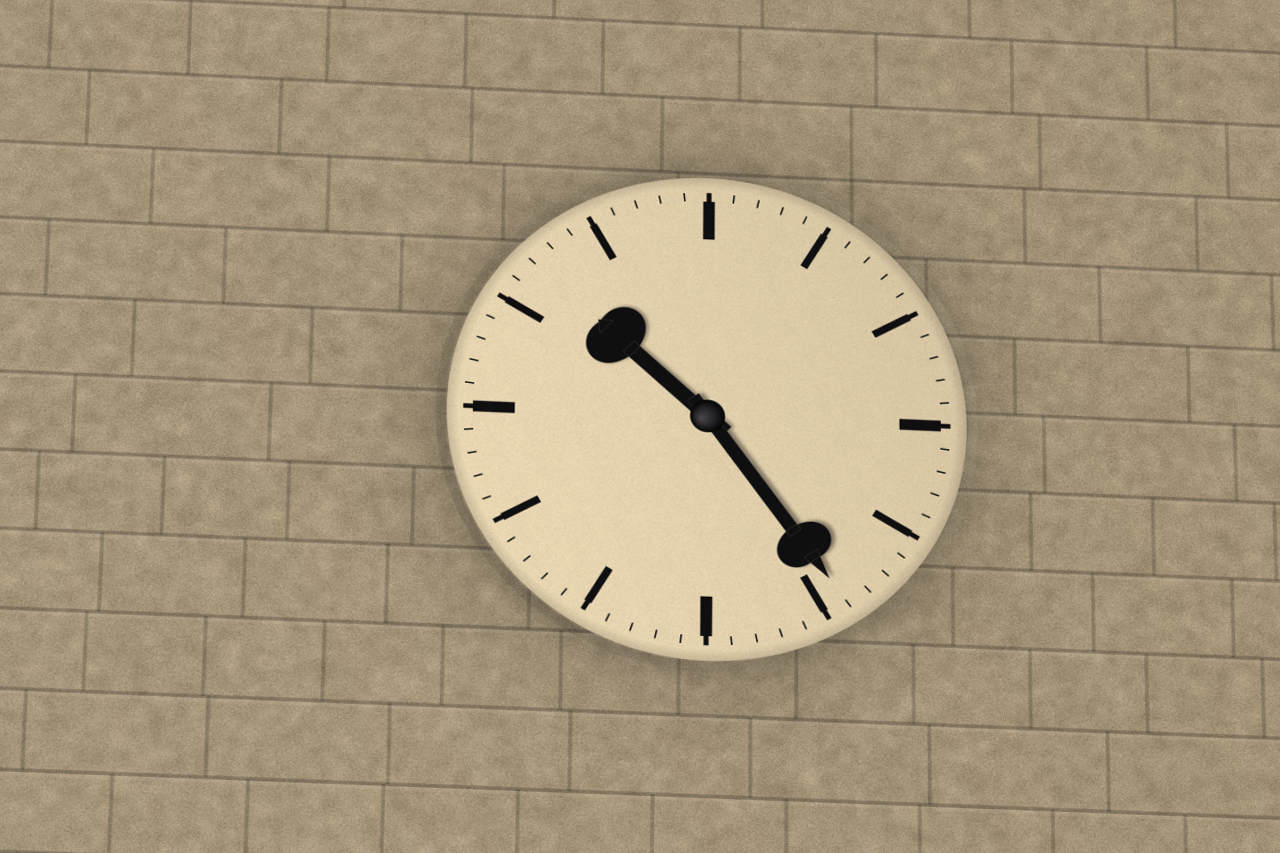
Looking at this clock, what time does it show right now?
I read 10:24
